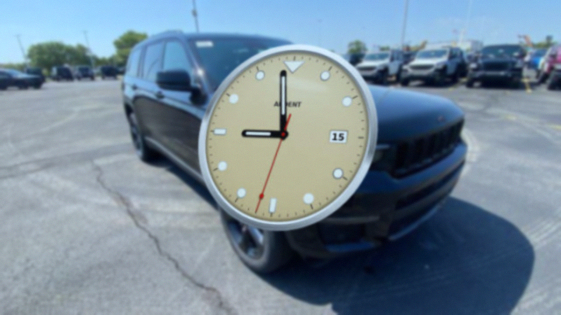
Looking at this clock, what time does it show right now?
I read 8:58:32
